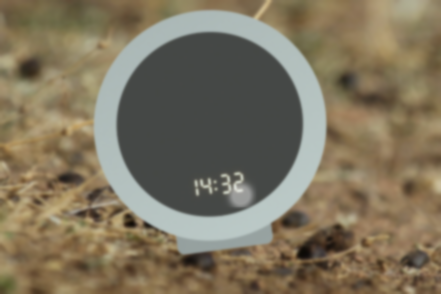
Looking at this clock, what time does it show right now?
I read 14:32
